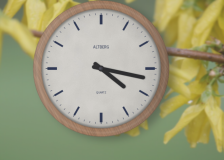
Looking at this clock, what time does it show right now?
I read 4:17
